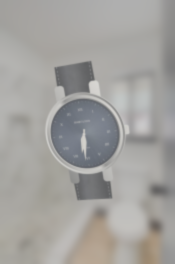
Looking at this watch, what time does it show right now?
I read 6:31
